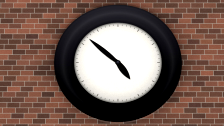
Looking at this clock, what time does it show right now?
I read 4:52
